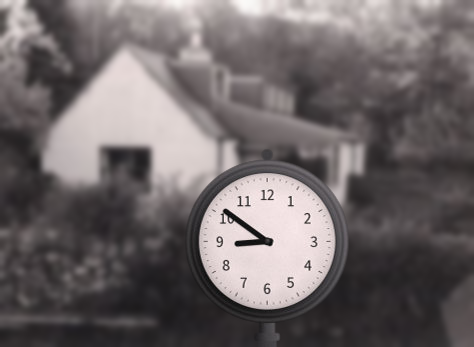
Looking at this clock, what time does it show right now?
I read 8:51
